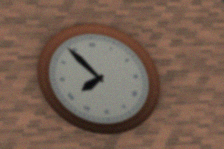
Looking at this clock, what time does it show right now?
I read 7:54
